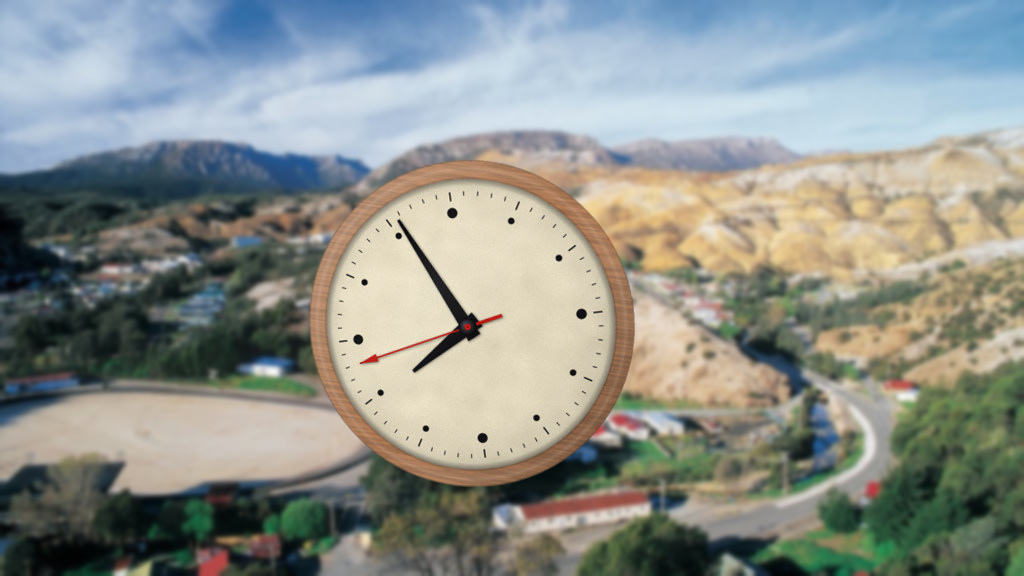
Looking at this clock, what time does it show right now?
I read 7:55:43
